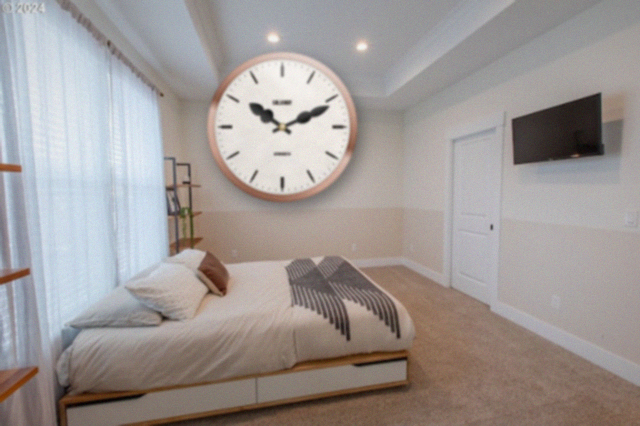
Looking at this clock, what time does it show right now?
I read 10:11
